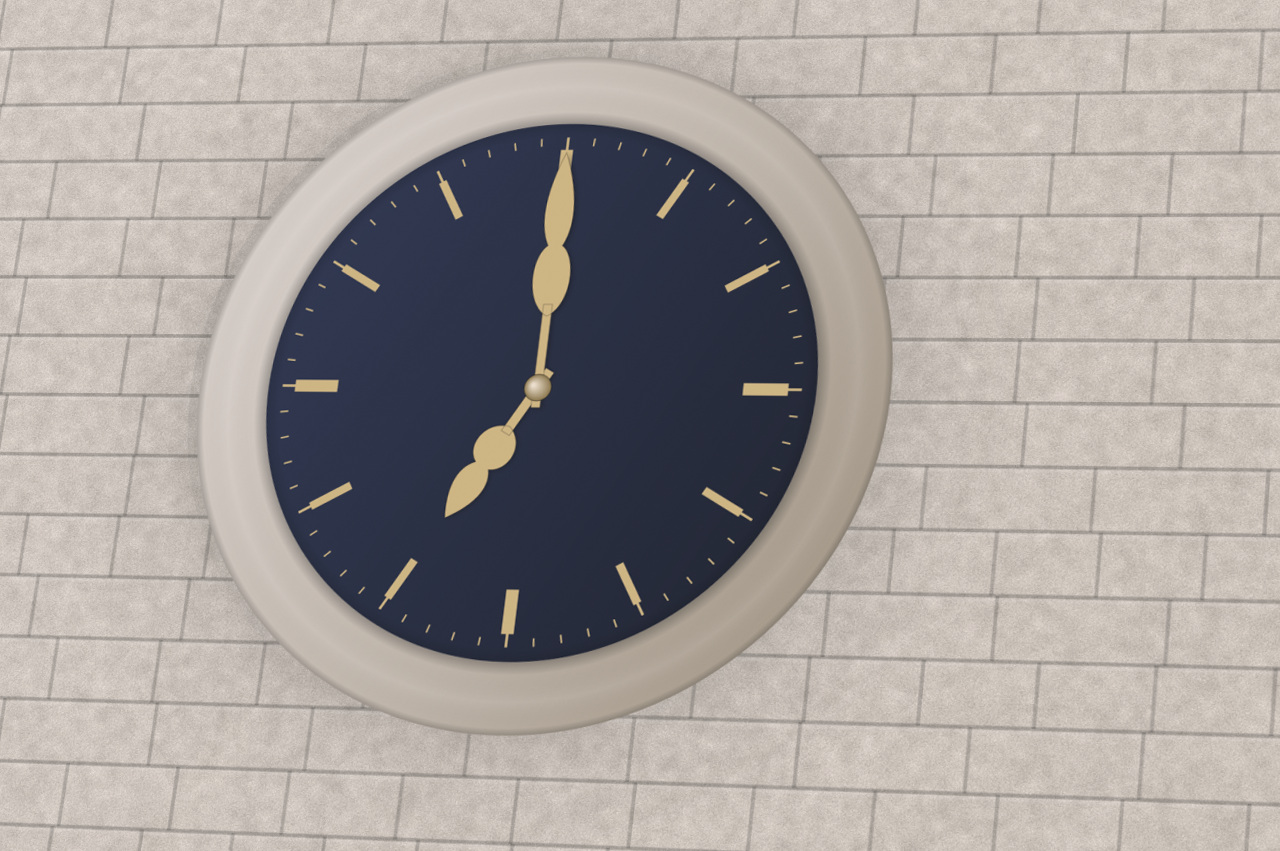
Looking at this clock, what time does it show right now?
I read 7:00
